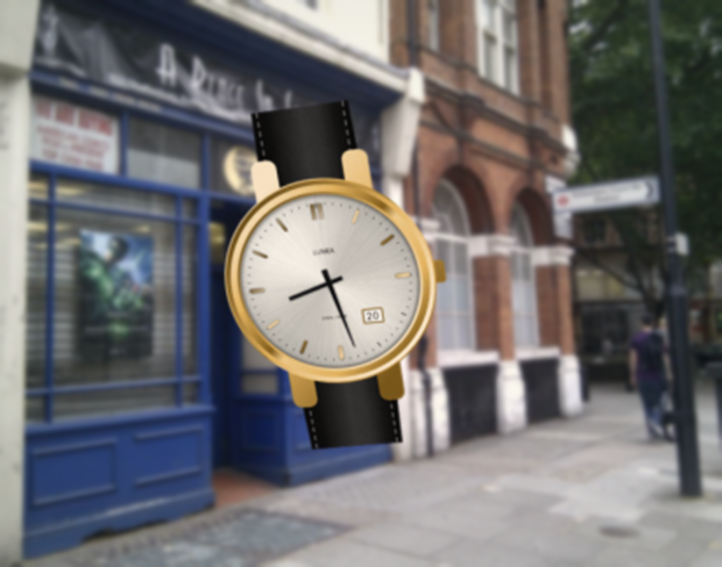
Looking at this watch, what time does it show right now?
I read 8:28
